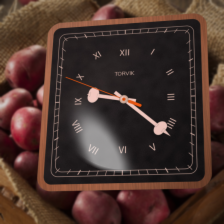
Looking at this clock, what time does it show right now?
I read 9:21:49
